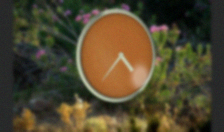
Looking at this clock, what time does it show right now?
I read 4:37
